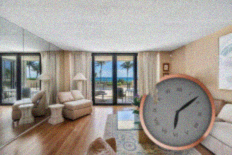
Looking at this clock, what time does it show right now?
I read 6:08
